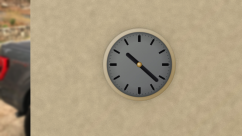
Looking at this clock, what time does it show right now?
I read 10:22
